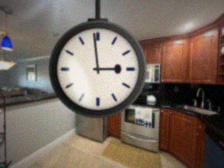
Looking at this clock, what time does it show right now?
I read 2:59
